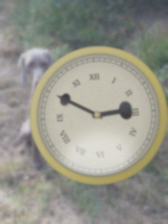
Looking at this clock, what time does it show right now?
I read 2:50
